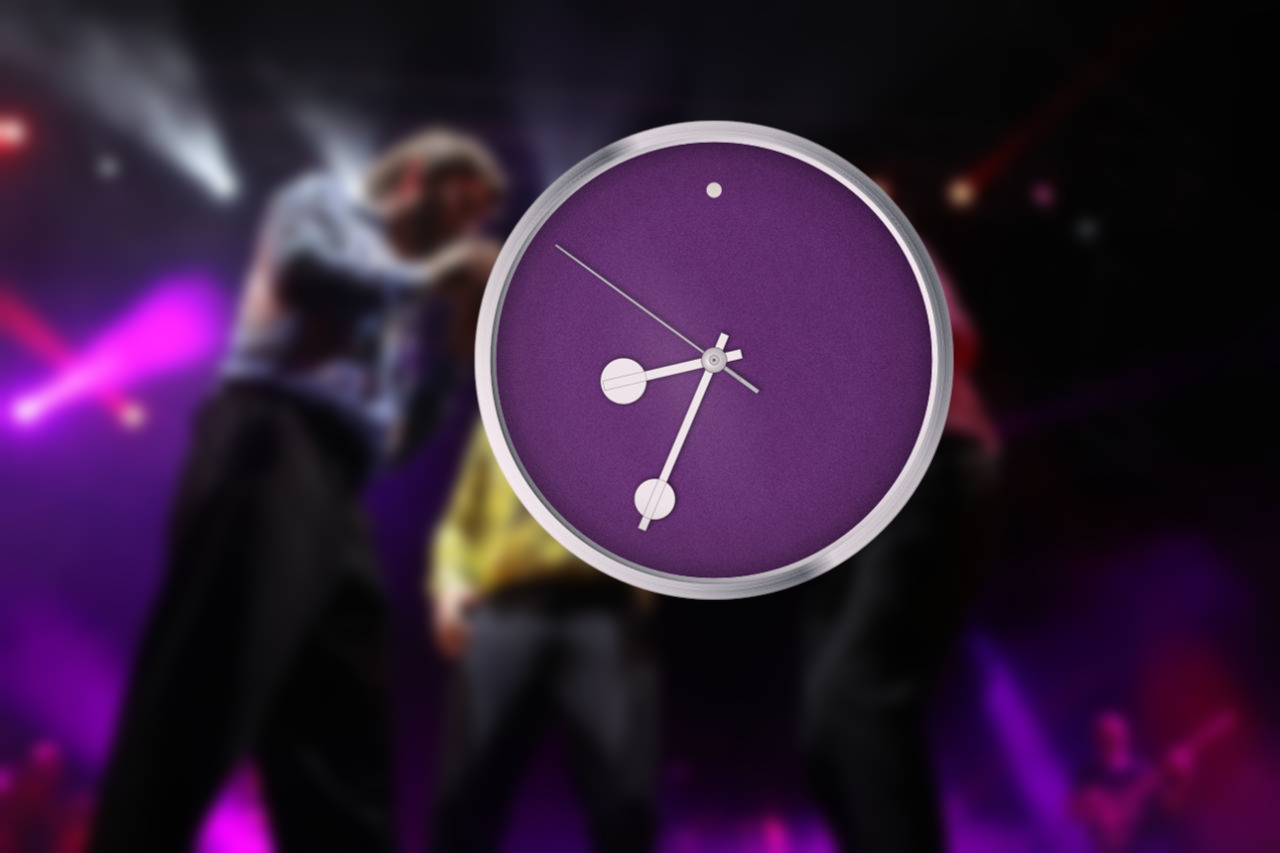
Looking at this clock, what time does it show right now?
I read 8:33:51
